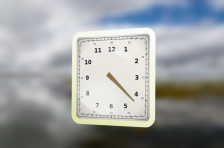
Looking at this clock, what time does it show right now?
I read 4:22
